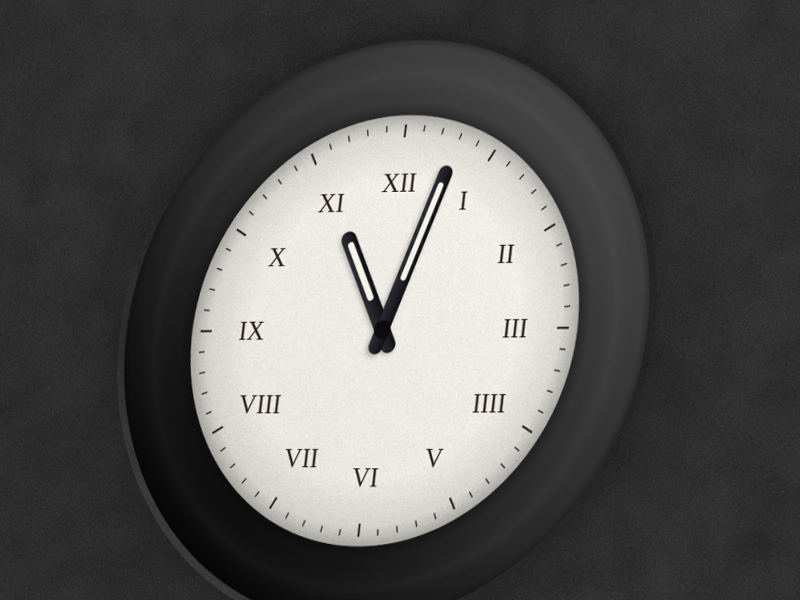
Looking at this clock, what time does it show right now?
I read 11:03
